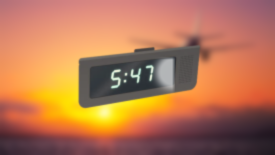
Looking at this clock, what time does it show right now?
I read 5:47
